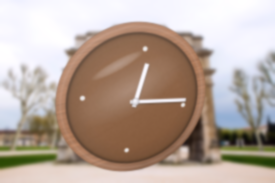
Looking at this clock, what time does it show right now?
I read 12:14
